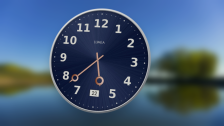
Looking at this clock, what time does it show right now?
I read 5:38
